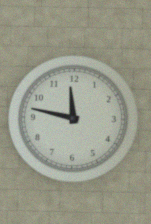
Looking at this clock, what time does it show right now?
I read 11:47
